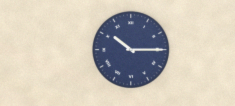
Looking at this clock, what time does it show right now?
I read 10:15
